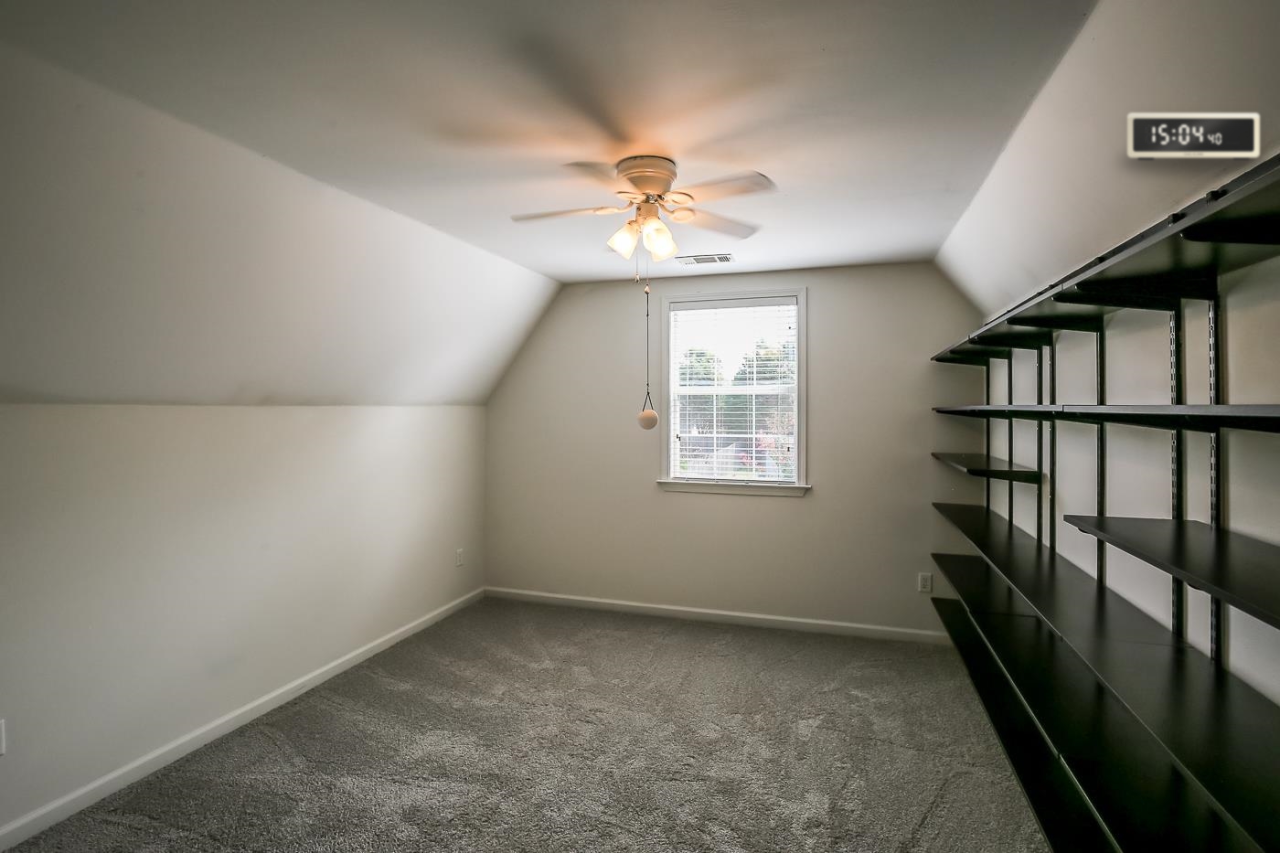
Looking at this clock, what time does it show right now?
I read 15:04
